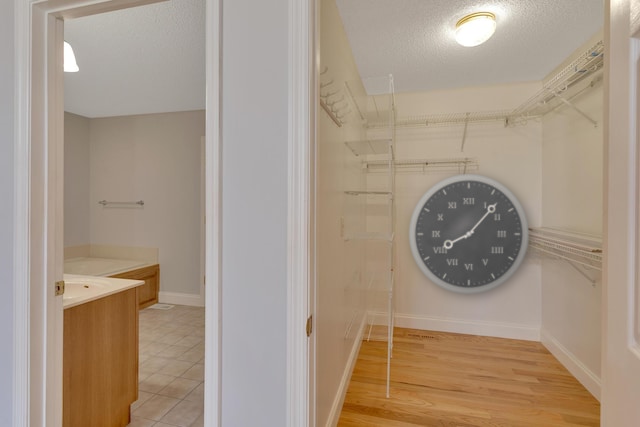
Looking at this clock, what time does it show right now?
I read 8:07
